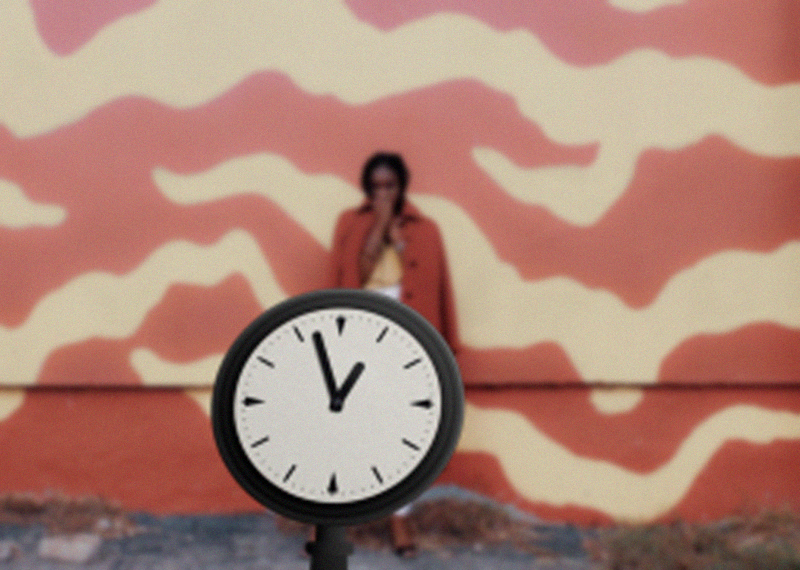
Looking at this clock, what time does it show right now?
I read 12:57
